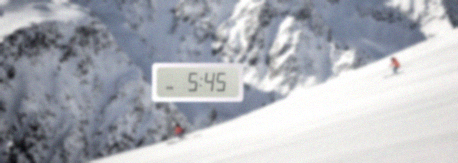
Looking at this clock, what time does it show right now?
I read 5:45
